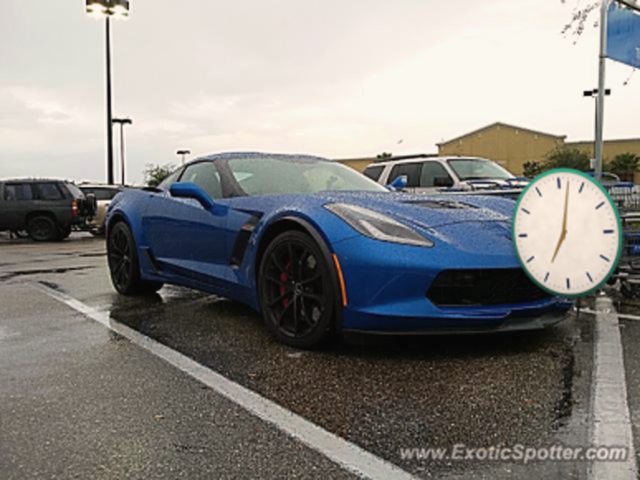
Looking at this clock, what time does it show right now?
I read 7:02
